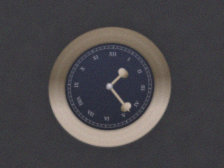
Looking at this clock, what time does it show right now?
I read 1:23
